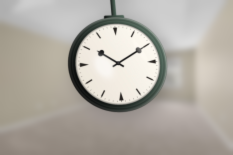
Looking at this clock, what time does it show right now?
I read 10:10
